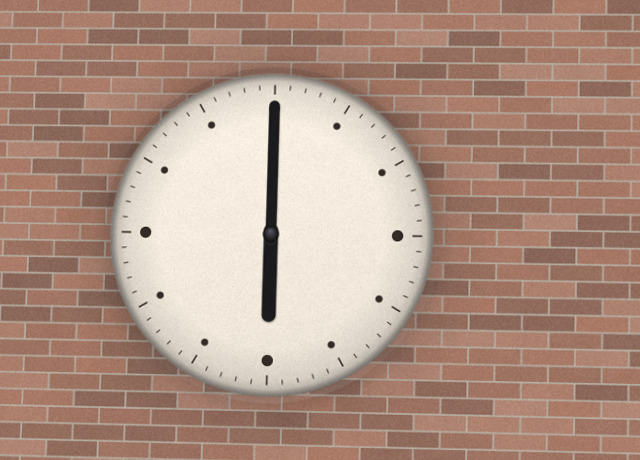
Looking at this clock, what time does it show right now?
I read 6:00
